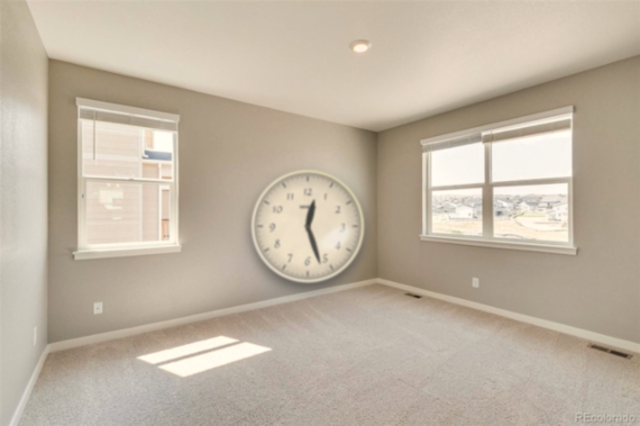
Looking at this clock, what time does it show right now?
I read 12:27
